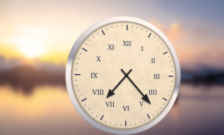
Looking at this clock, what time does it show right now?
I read 7:23
